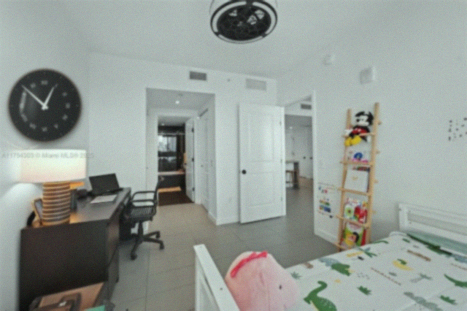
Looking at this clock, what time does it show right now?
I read 12:52
